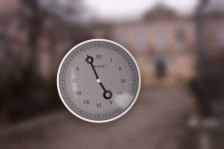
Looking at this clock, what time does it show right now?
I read 4:56
